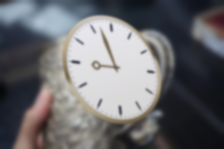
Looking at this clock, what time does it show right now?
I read 8:57
